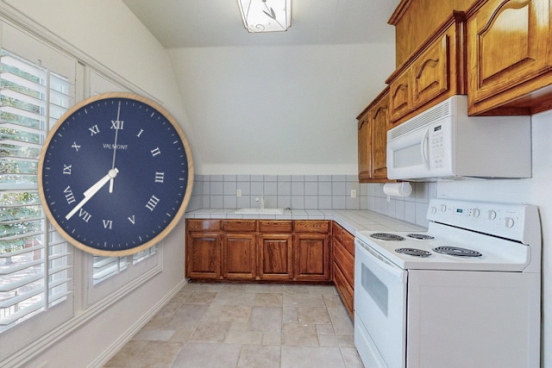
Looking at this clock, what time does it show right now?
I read 7:37:00
